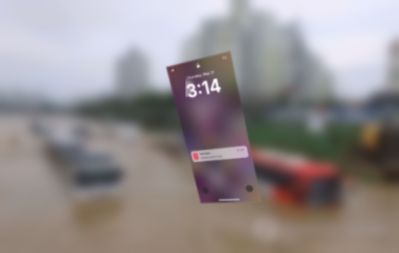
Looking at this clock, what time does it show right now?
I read 3:14
